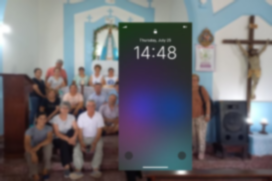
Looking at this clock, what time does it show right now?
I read 14:48
